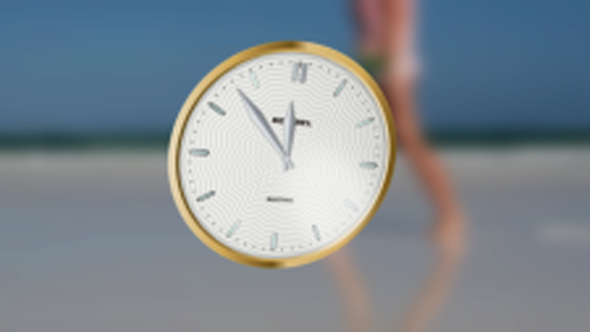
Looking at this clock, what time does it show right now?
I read 11:53
